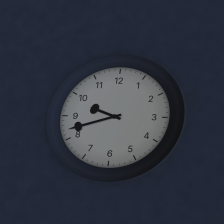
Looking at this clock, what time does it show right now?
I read 9:42
